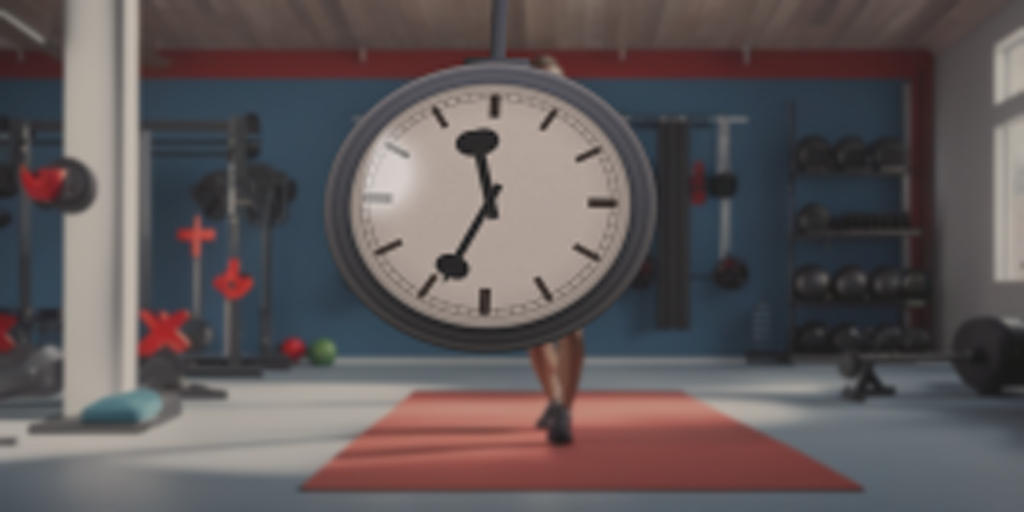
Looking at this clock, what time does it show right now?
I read 11:34
